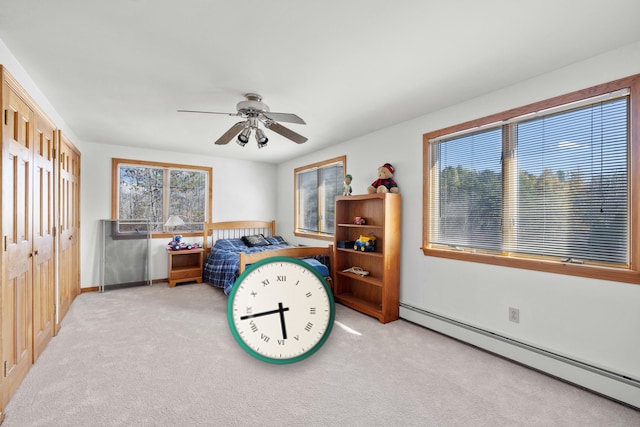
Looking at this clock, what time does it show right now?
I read 5:43
